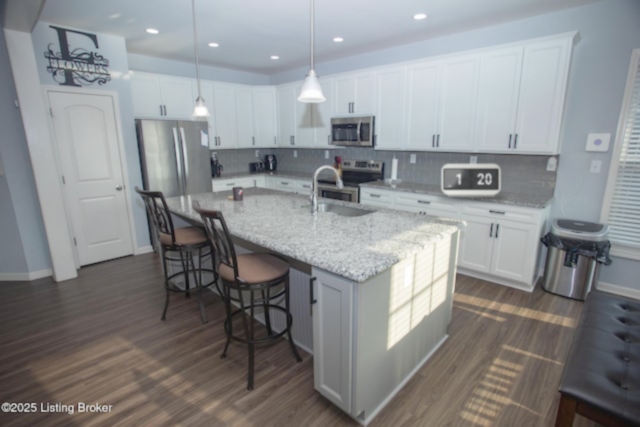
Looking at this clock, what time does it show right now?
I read 1:20
